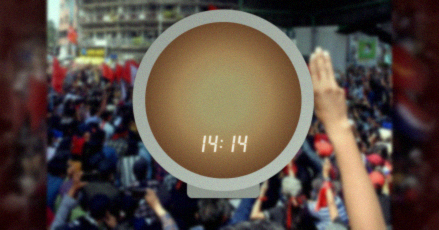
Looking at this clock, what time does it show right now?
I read 14:14
